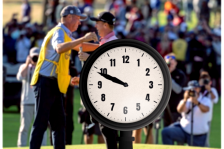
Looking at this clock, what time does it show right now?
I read 9:49
